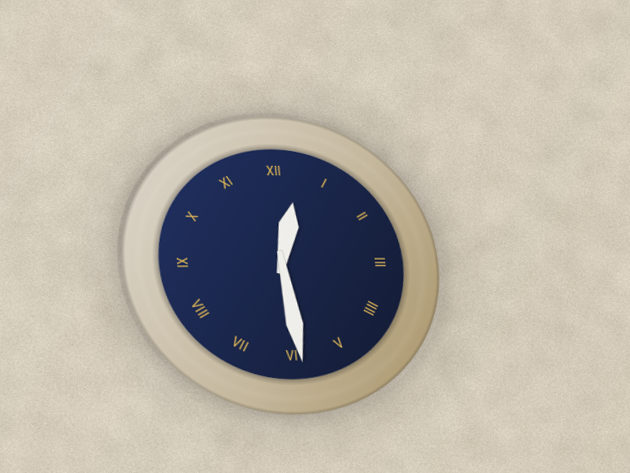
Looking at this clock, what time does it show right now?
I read 12:29
